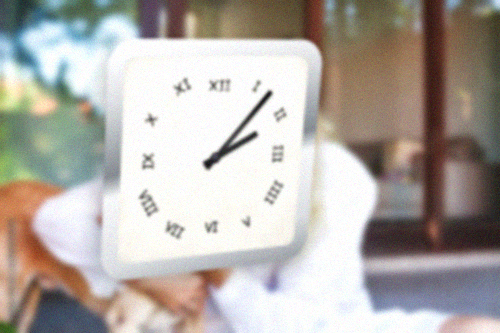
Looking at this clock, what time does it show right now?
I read 2:07
